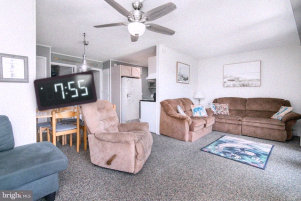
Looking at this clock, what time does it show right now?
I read 7:55
